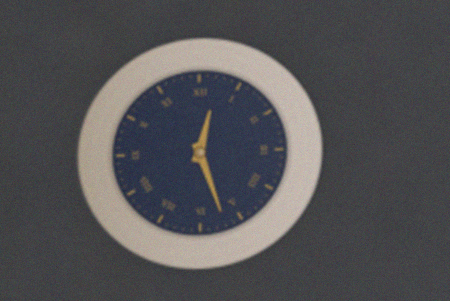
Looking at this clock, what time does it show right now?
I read 12:27
